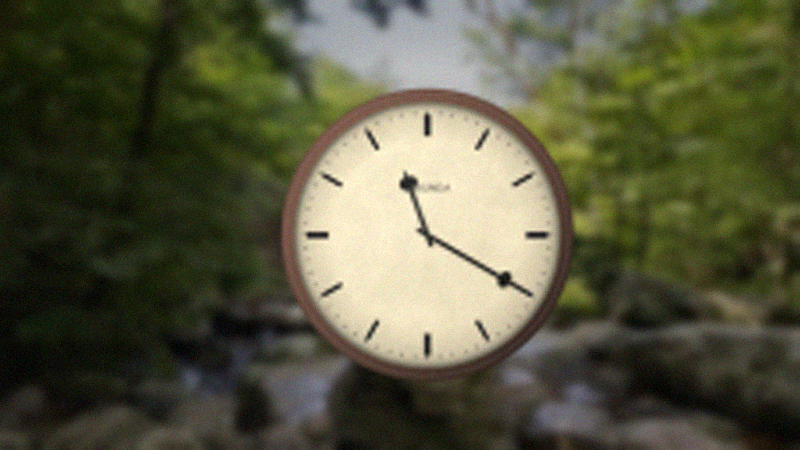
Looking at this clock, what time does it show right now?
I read 11:20
